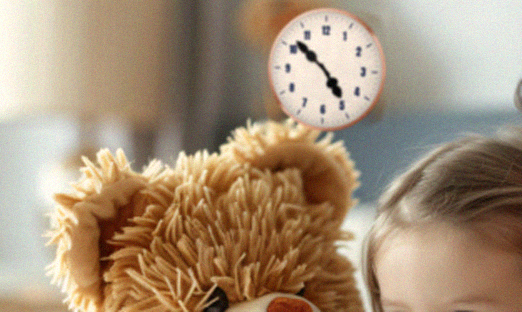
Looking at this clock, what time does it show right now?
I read 4:52
